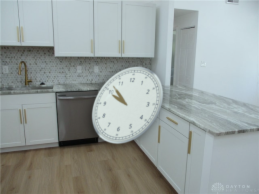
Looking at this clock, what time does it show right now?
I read 9:52
